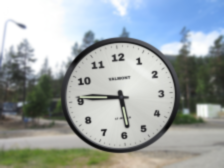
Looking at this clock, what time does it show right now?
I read 5:46
